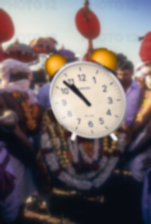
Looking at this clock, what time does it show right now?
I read 10:53
